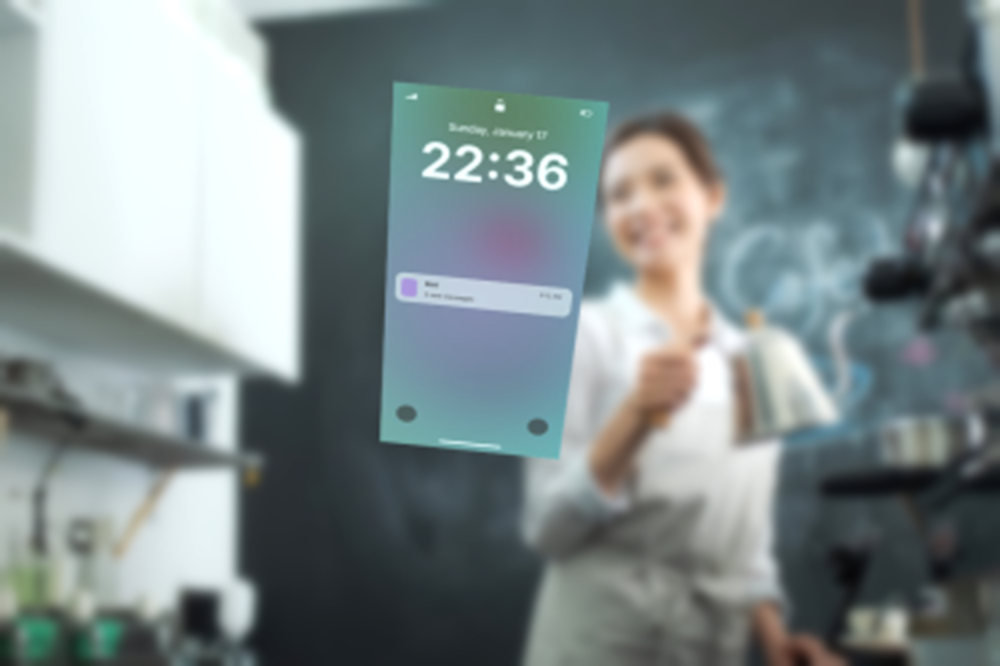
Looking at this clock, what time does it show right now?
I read 22:36
